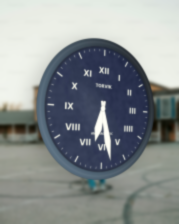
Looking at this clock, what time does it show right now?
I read 6:28
